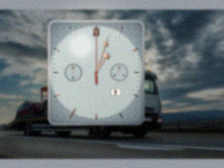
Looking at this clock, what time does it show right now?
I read 1:03
